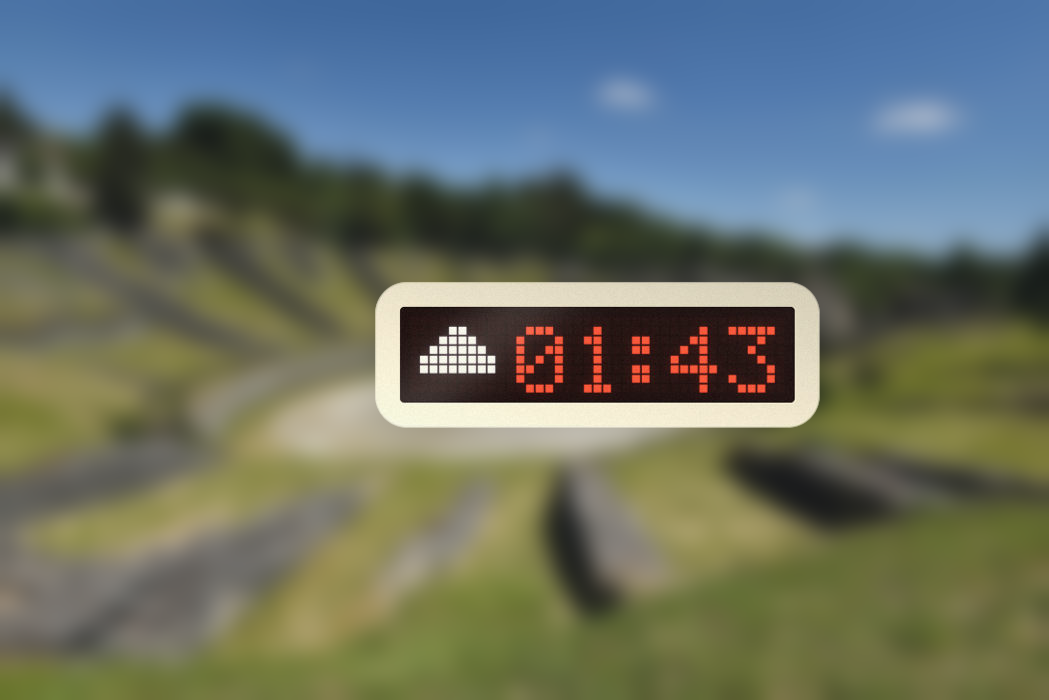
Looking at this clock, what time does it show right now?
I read 1:43
